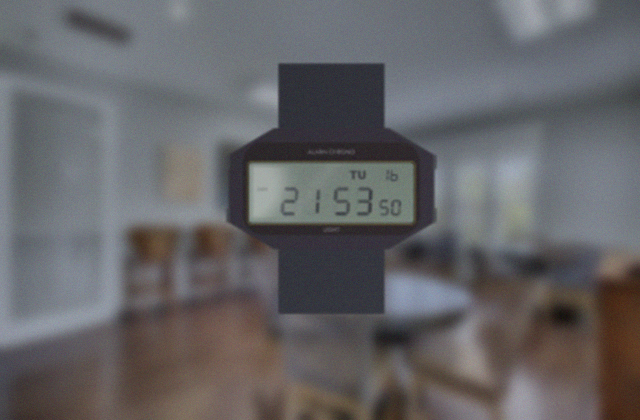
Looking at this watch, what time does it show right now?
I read 21:53:50
